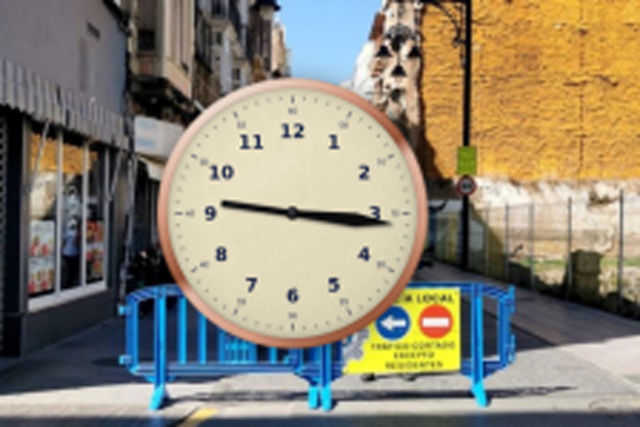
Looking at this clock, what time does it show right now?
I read 9:16
